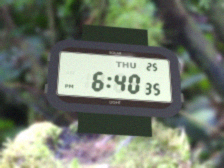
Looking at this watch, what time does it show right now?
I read 6:40:35
